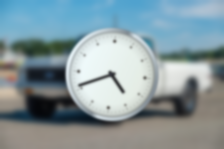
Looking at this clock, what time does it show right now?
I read 4:41
